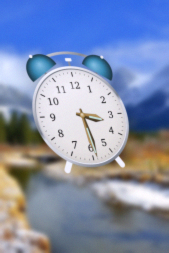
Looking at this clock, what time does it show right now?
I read 3:29
